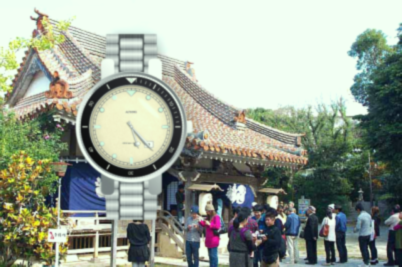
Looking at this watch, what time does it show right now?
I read 5:23
